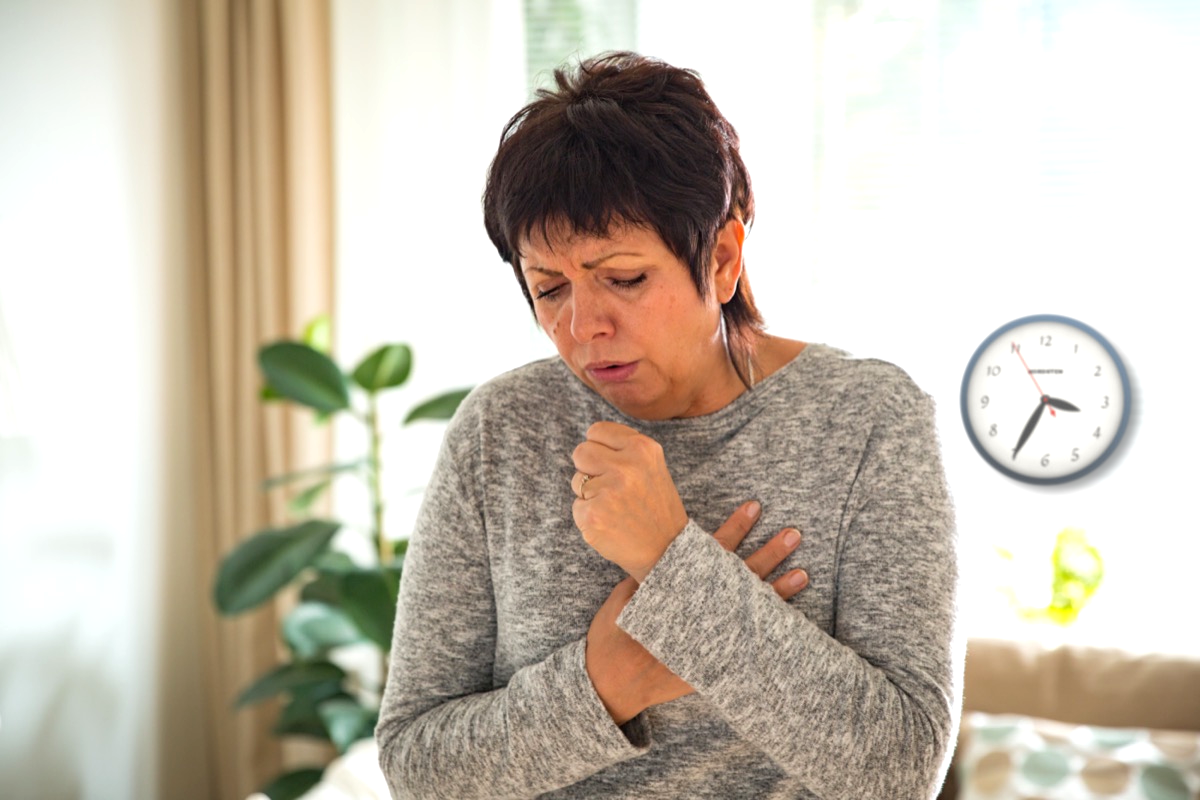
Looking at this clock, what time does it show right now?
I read 3:34:55
